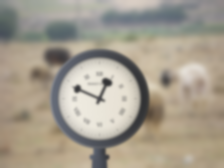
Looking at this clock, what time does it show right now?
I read 12:49
